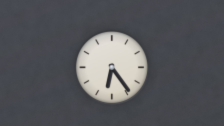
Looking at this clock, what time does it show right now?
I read 6:24
